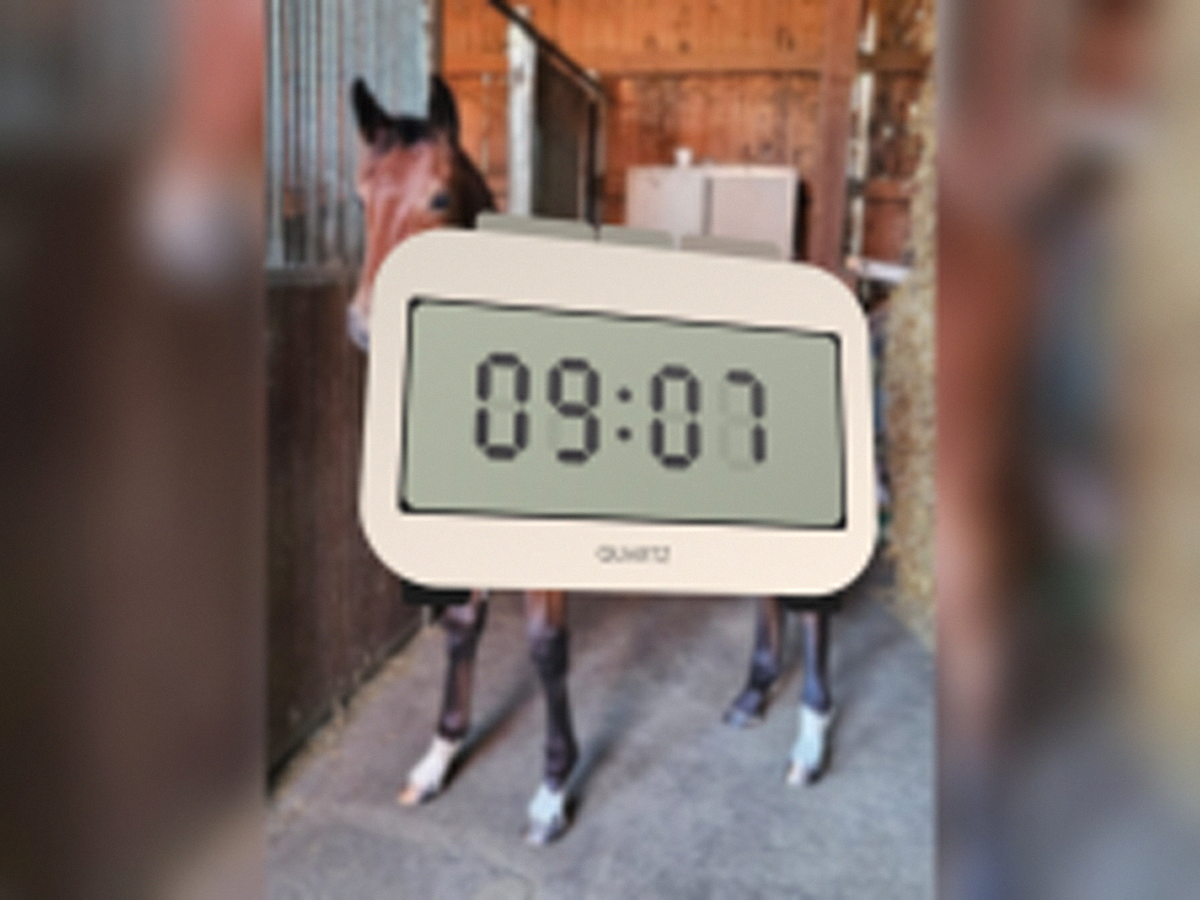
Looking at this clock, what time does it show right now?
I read 9:07
